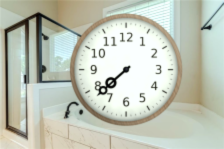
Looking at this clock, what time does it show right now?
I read 7:38
